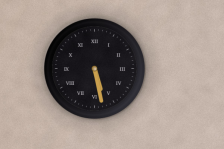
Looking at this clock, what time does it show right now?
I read 5:28
